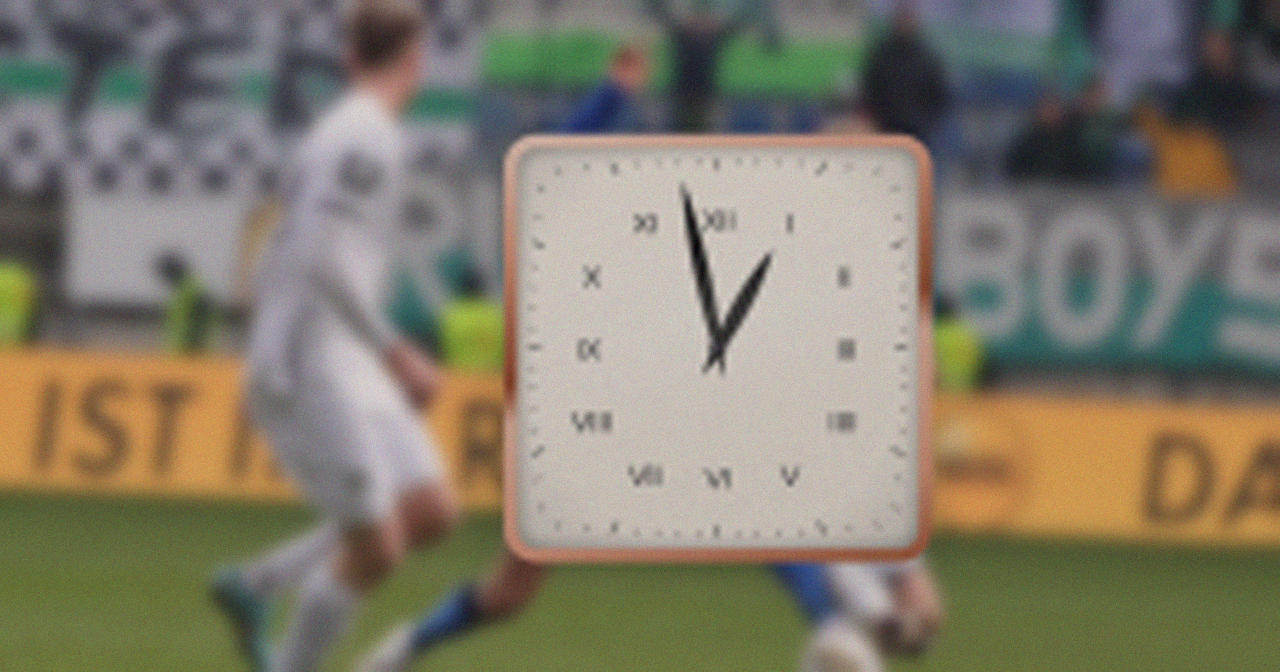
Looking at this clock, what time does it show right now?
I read 12:58
